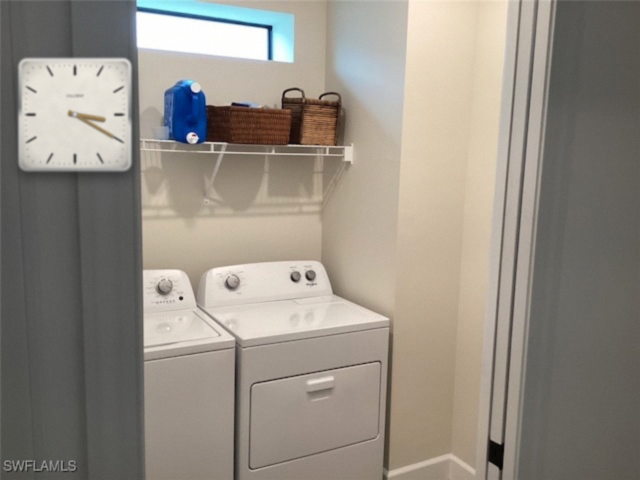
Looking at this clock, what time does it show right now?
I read 3:20
